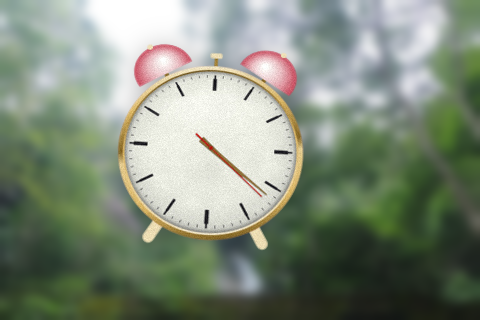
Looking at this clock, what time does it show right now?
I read 4:21:22
